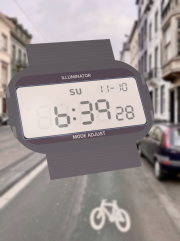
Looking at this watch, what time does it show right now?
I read 6:39:28
